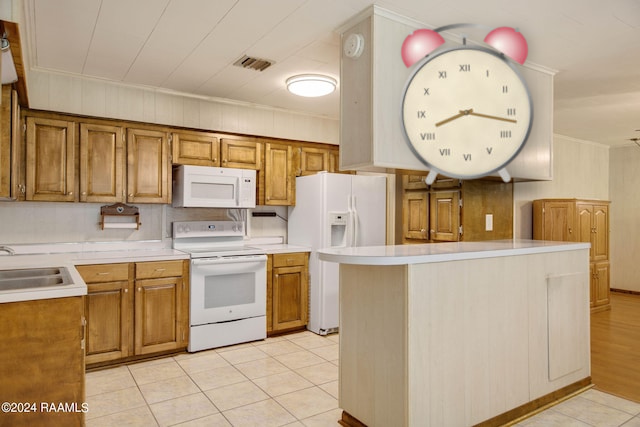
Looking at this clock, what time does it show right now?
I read 8:17
